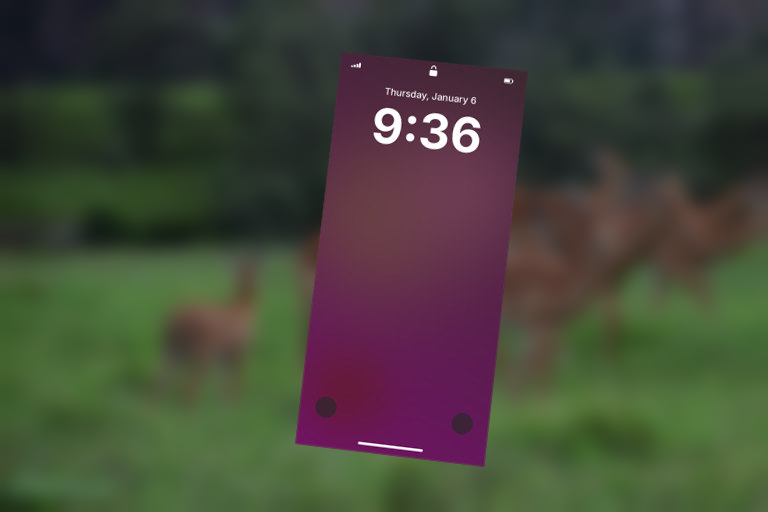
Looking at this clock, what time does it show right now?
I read 9:36
